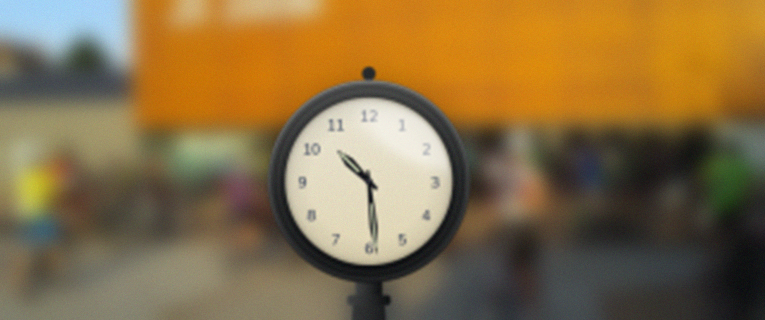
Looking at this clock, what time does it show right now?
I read 10:29
